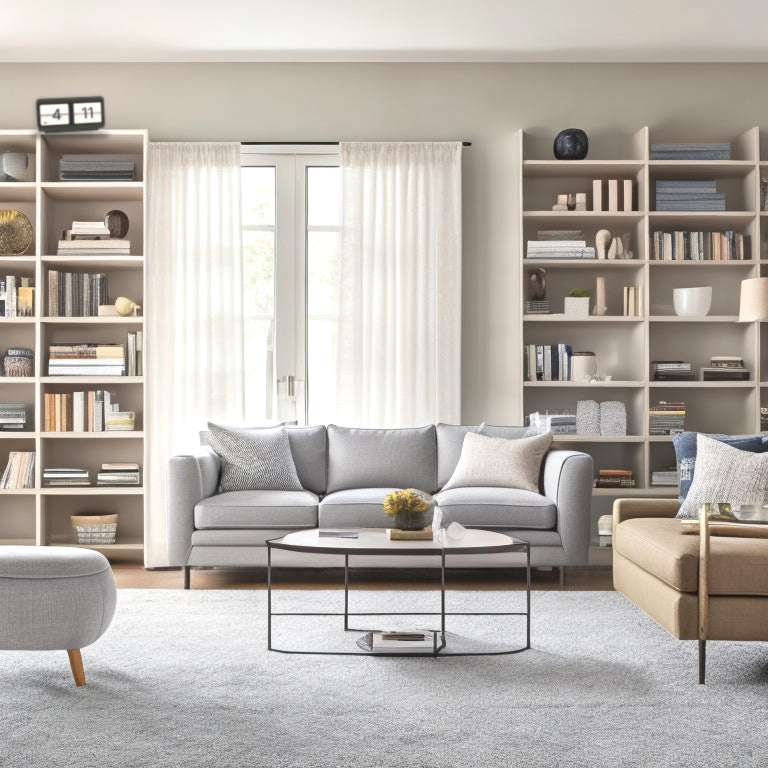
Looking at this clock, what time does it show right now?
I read 4:11
